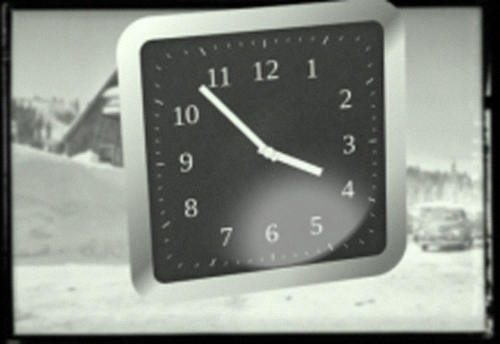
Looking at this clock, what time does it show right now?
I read 3:53
